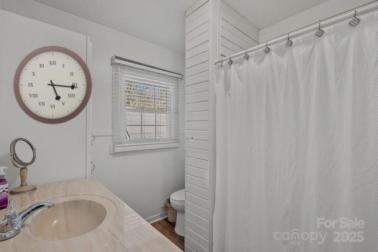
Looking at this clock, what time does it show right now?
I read 5:16
